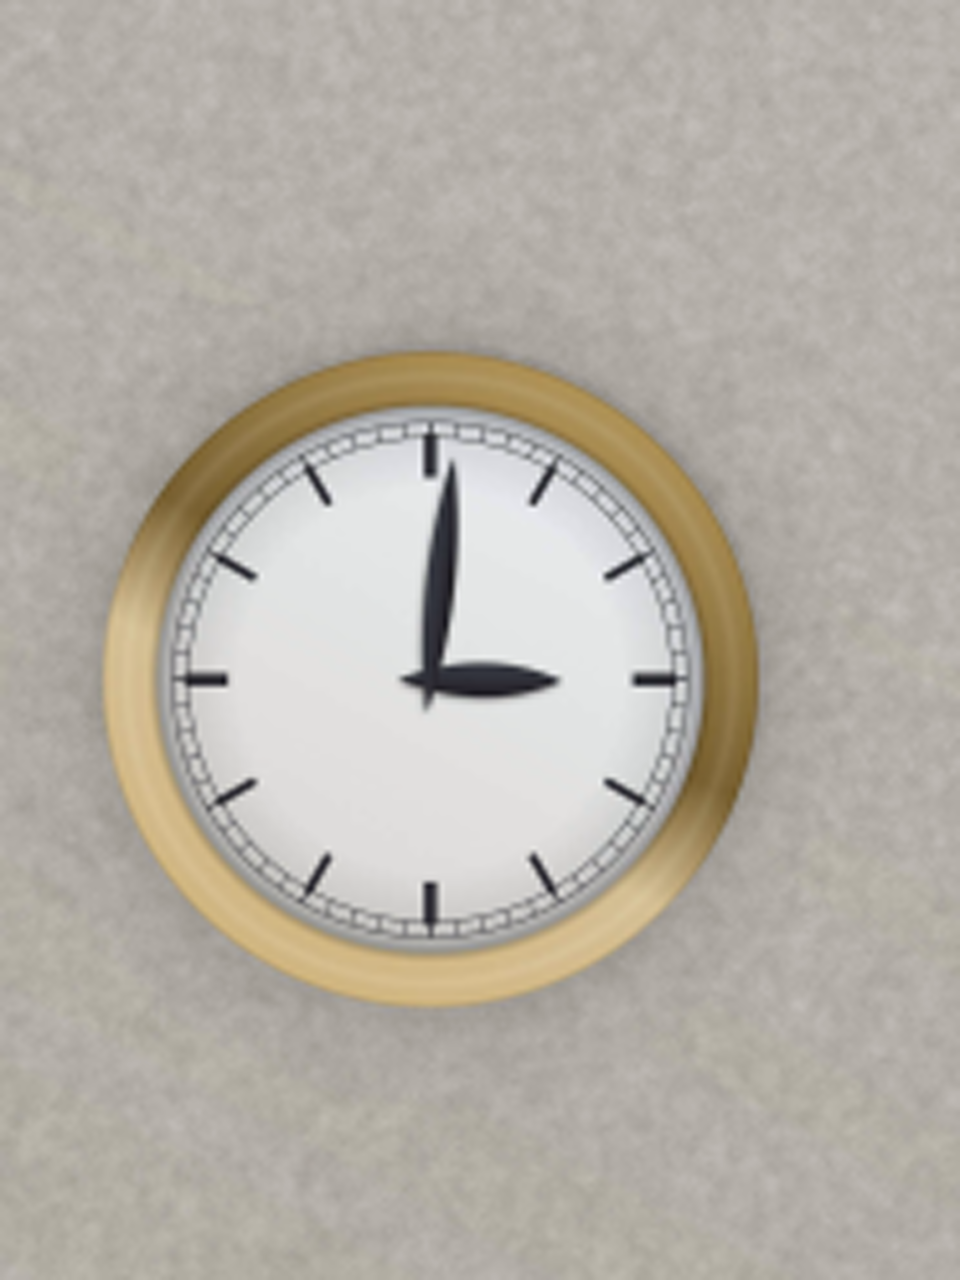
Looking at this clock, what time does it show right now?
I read 3:01
